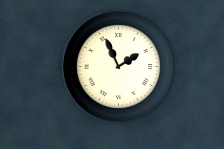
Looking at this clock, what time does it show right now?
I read 1:56
